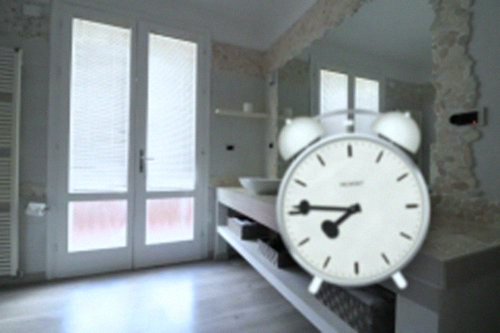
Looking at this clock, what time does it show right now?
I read 7:46
